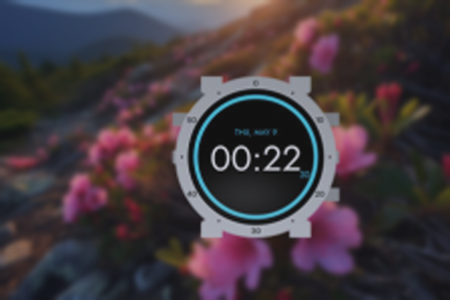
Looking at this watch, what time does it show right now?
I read 0:22
